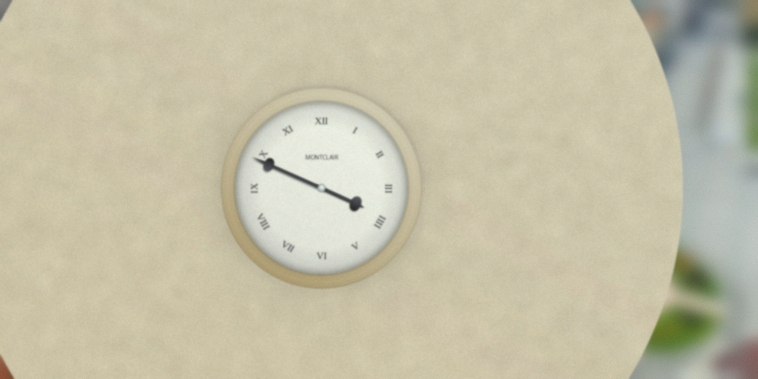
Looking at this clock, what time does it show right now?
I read 3:49
